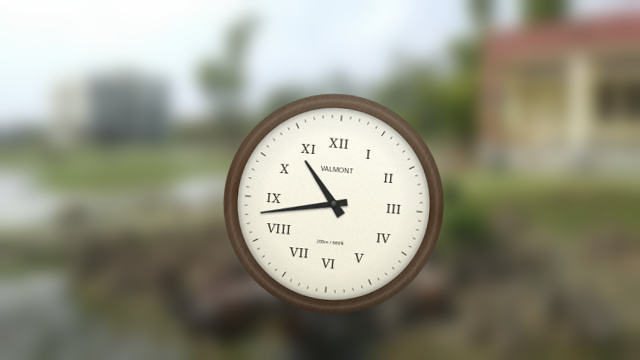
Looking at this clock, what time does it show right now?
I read 10:43
